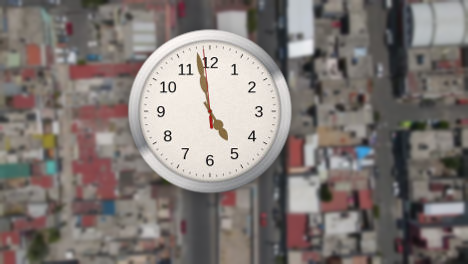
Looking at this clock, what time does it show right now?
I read 4:57:59
